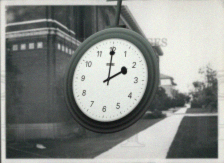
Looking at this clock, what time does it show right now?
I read 2:00
